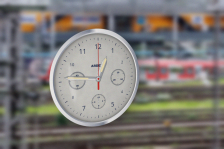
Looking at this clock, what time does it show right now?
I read 12:46
